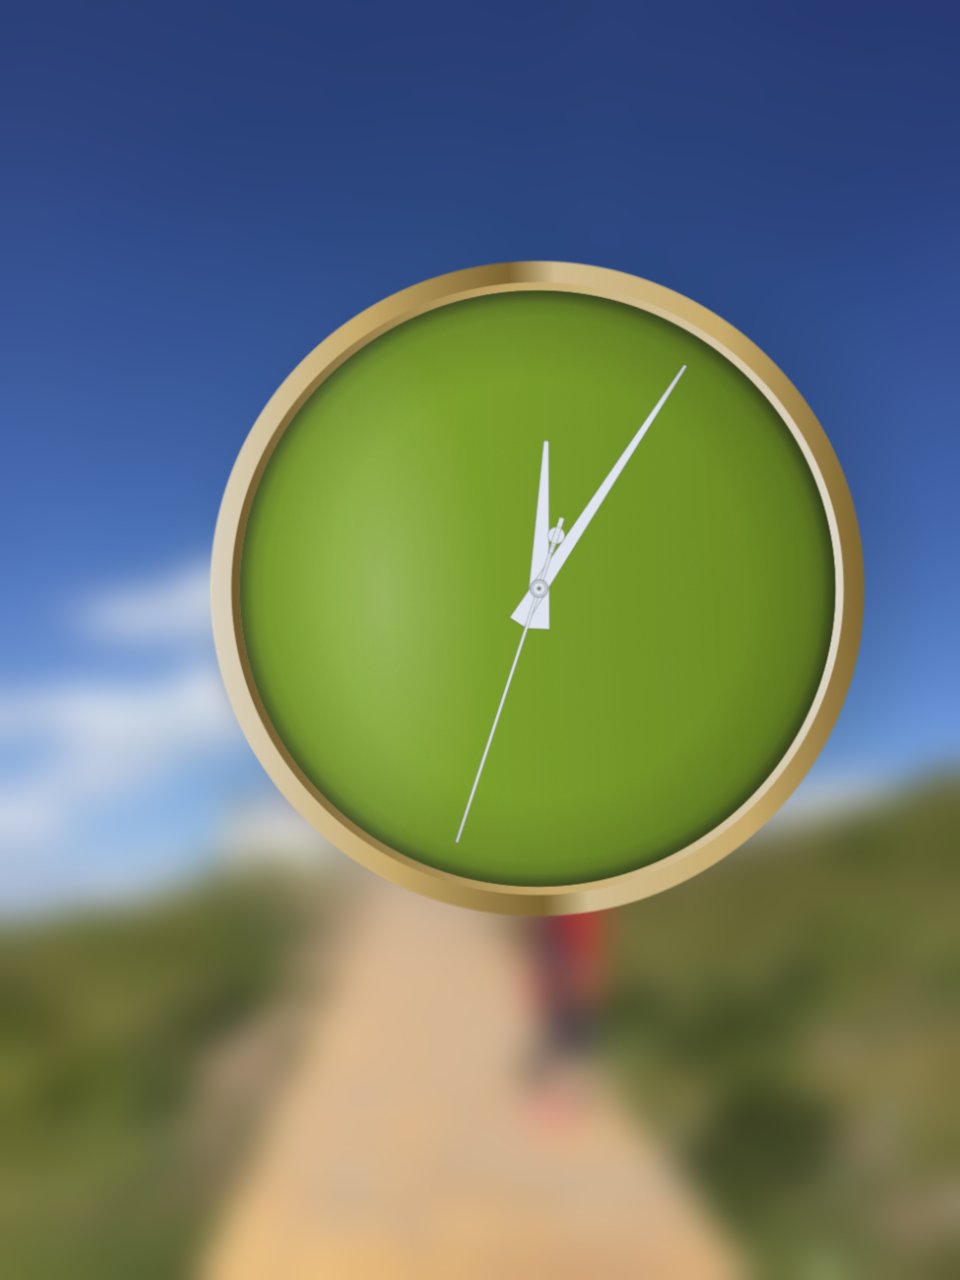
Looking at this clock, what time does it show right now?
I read 12:05:33
